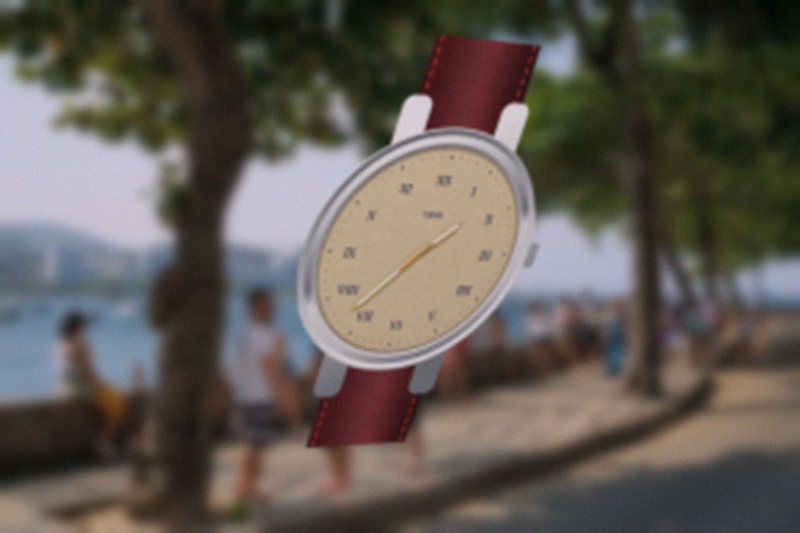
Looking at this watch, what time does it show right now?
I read 1:37
